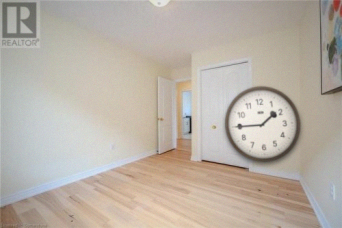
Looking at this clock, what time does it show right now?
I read 1:45
